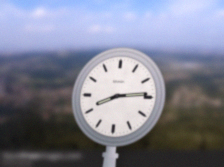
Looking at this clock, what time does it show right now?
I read 8:14
